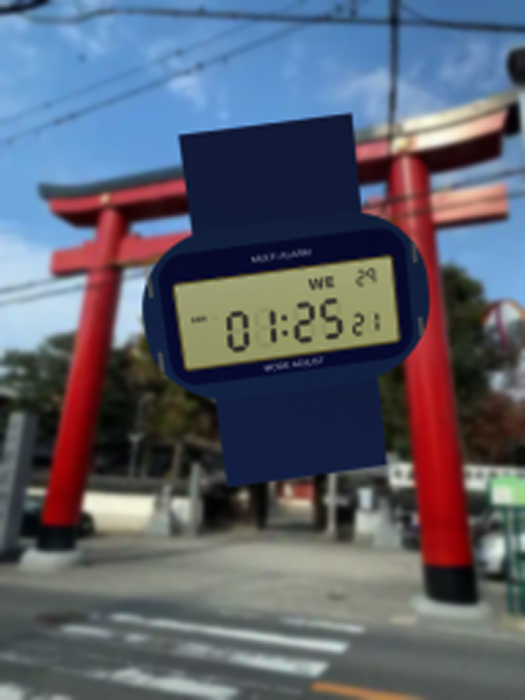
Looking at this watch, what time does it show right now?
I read 1:25:21
